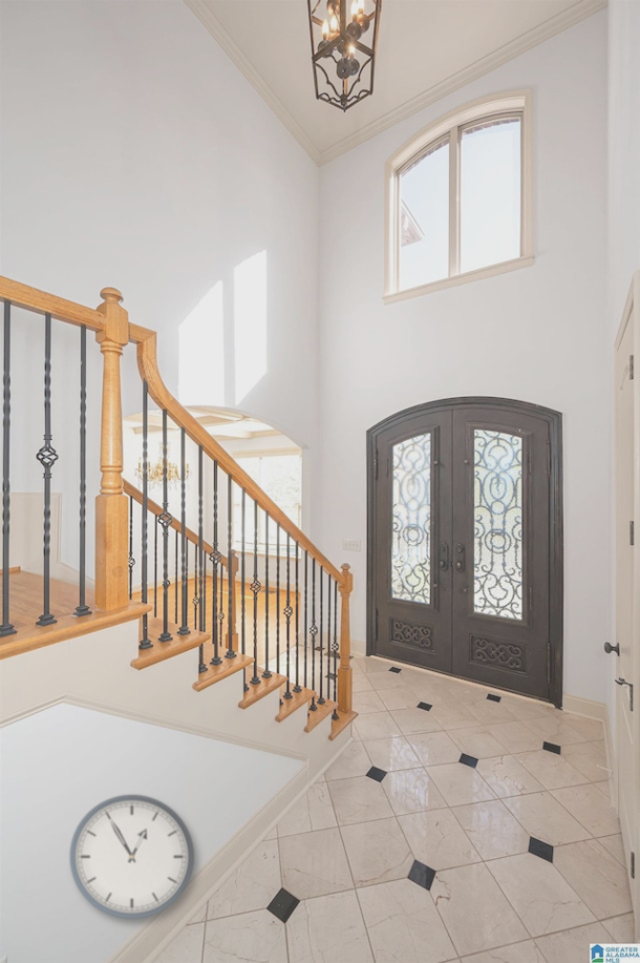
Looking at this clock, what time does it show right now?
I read 12:55
